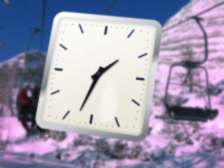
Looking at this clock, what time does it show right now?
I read 1:33
